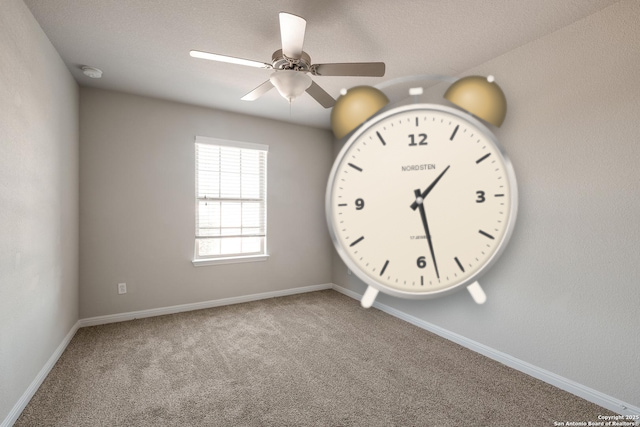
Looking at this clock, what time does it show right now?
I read 1:28
